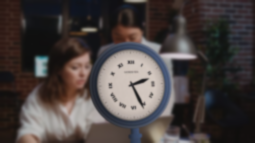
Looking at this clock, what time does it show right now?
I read 2:26
